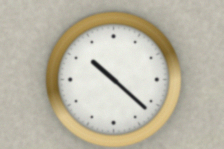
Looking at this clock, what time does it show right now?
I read 10:22
